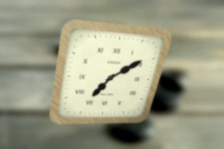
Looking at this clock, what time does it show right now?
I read 7:09
